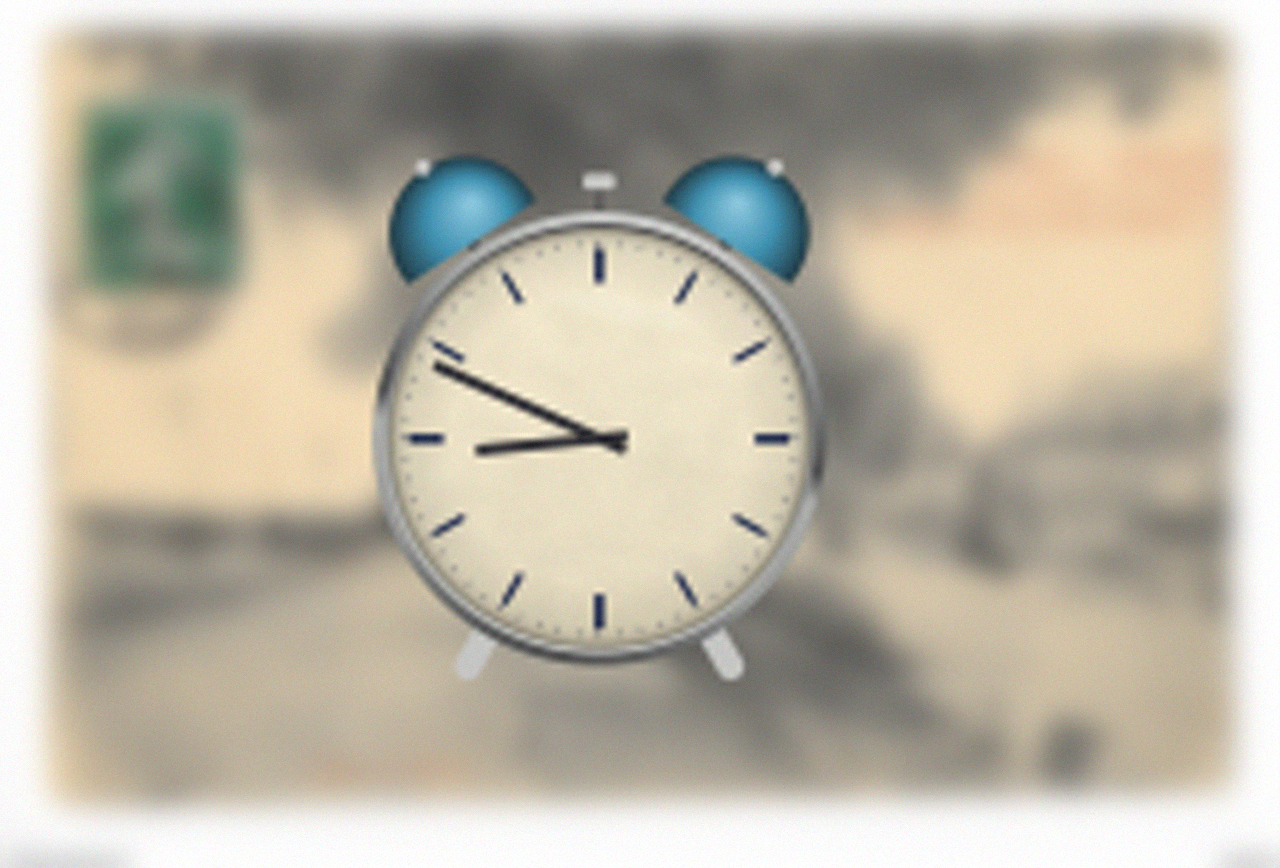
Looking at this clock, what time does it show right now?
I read 8:49
